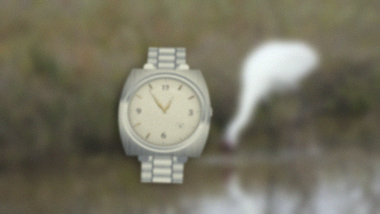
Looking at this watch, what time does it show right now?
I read 12:54
